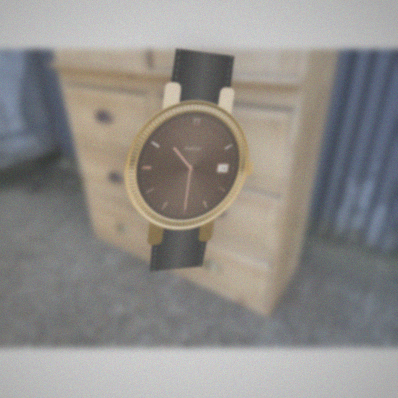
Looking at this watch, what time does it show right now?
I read 10:30
